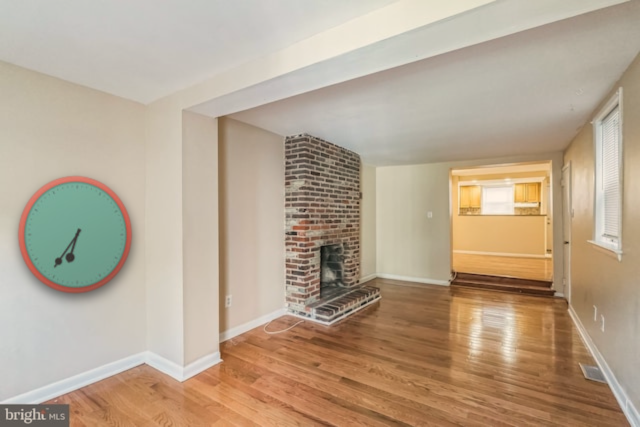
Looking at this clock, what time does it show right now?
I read 6:36
